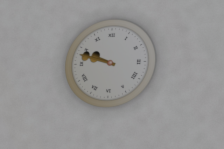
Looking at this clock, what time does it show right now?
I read 9:48
